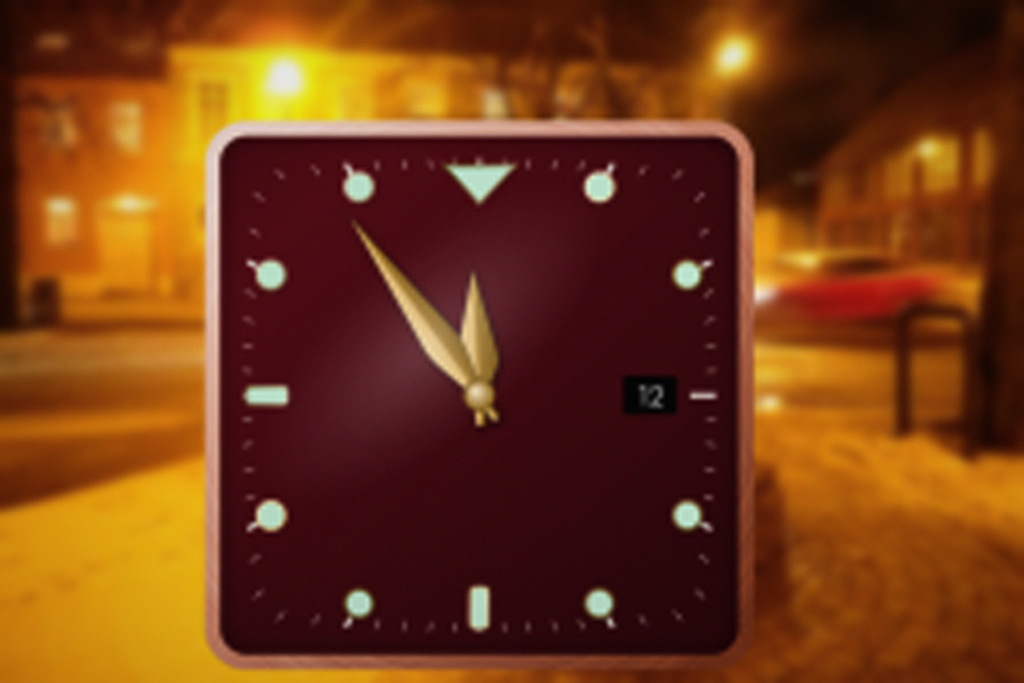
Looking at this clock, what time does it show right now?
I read 11:54
